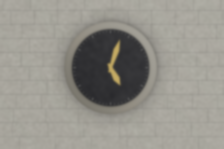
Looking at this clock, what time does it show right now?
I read 5:03
